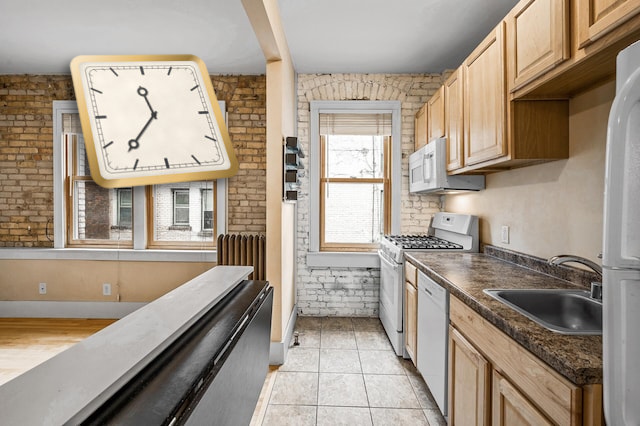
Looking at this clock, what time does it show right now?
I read 11:37
